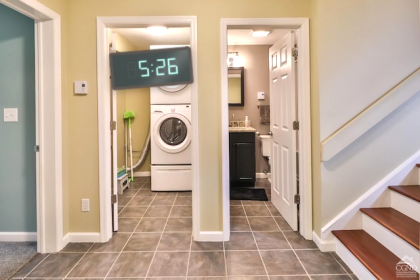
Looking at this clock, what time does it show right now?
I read 5:26
